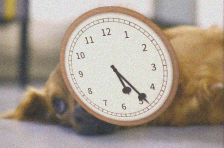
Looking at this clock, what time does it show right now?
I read 5:24
